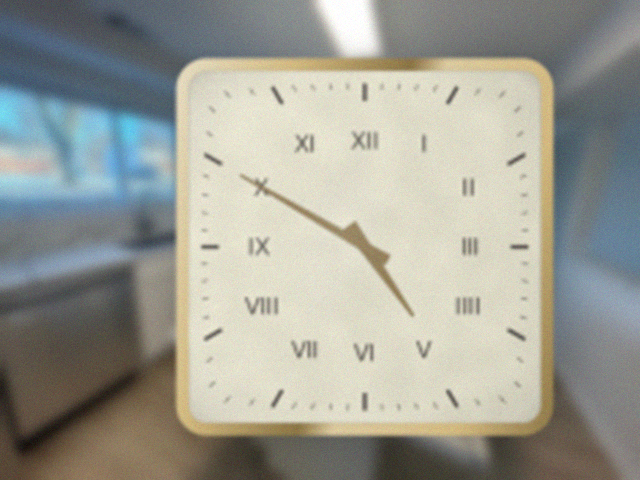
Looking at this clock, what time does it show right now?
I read 4:50
